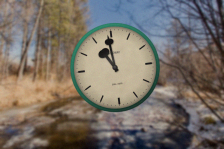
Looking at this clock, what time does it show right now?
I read 10:59
